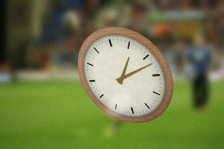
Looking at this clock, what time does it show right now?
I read 1:12
